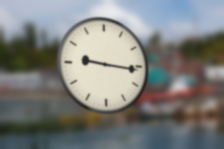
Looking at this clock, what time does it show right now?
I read 9:16
